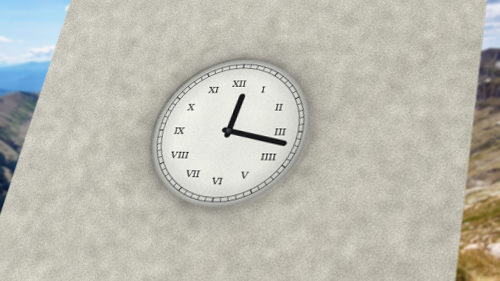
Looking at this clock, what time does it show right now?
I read 12:17
